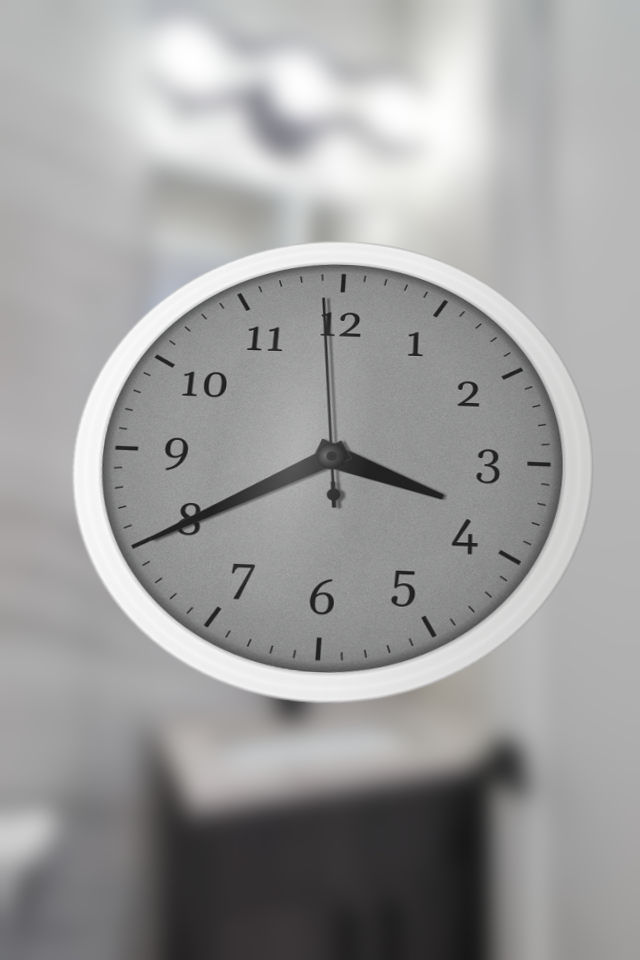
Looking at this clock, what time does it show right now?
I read 3:39:59
